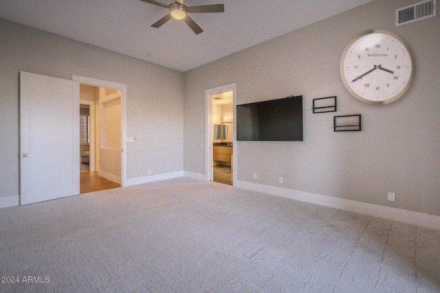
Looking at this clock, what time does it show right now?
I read 3:40
